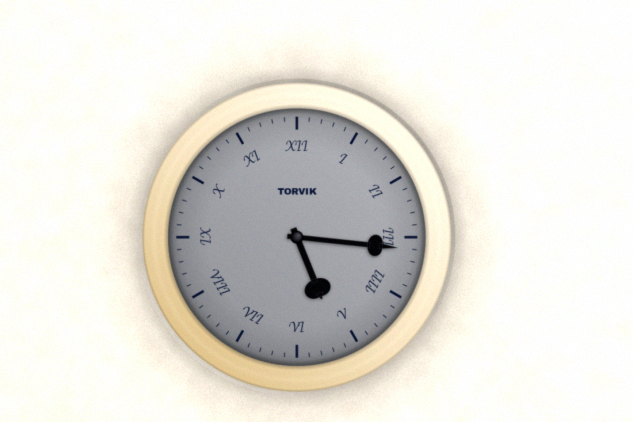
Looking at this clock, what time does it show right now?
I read 5:16
